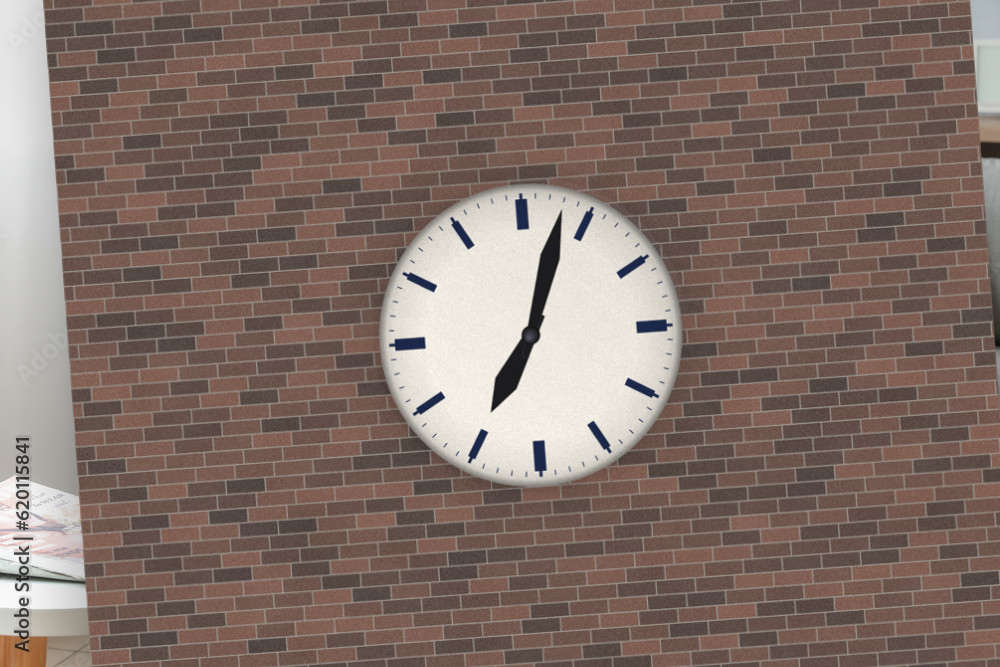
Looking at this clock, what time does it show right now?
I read 7:03
